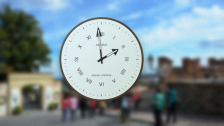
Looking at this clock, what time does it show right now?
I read 1:59
